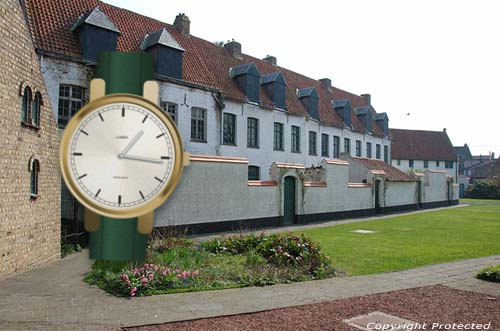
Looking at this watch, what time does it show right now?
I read 1:16
